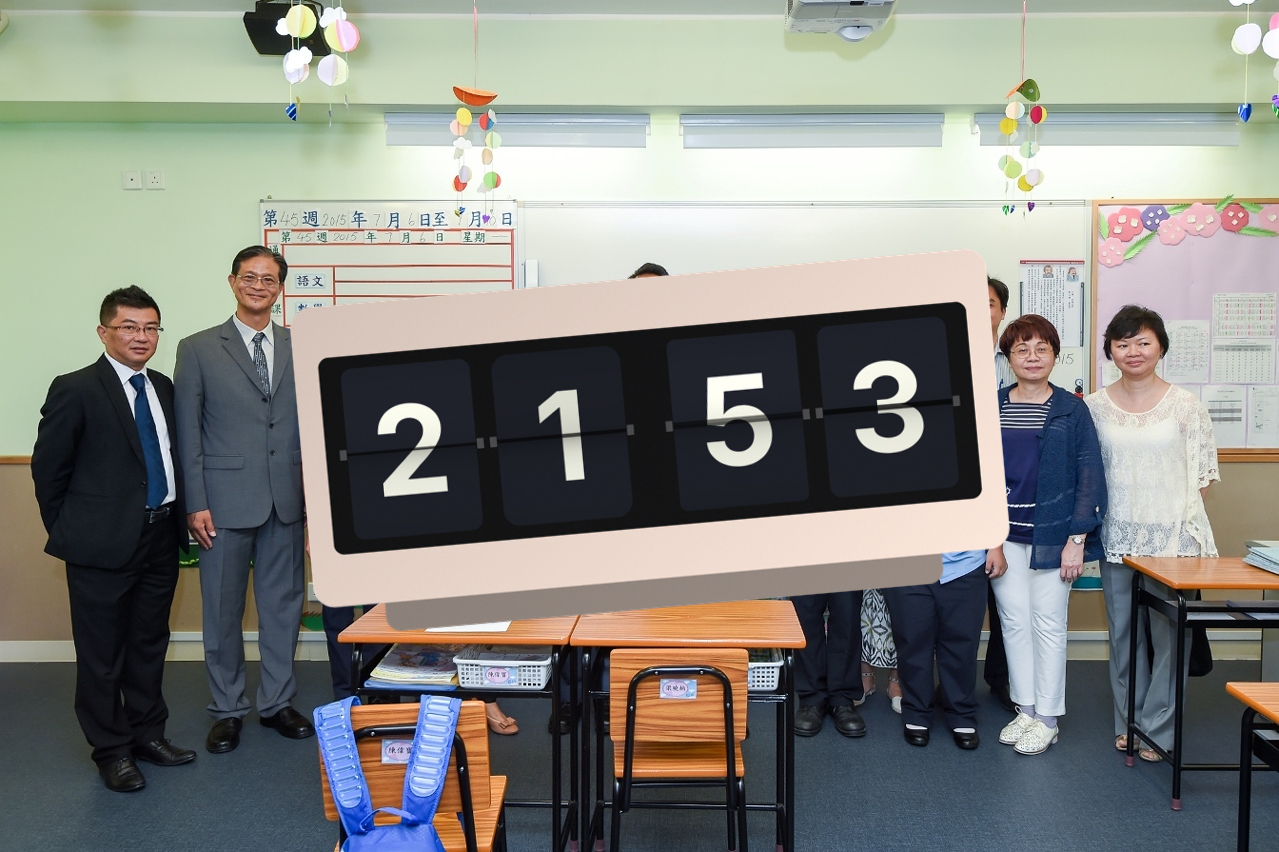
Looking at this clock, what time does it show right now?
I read 21:53
